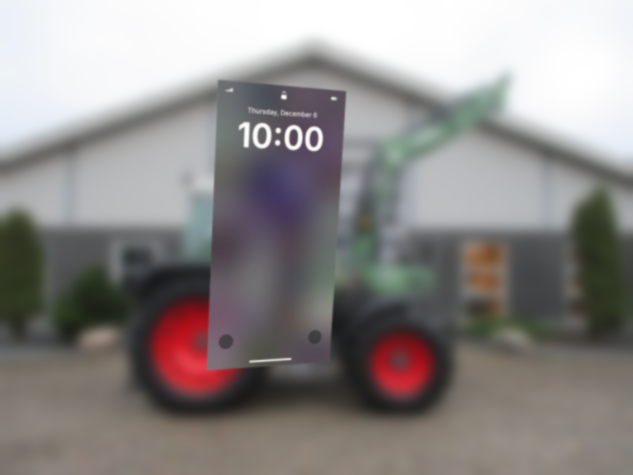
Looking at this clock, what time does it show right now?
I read 10:00
